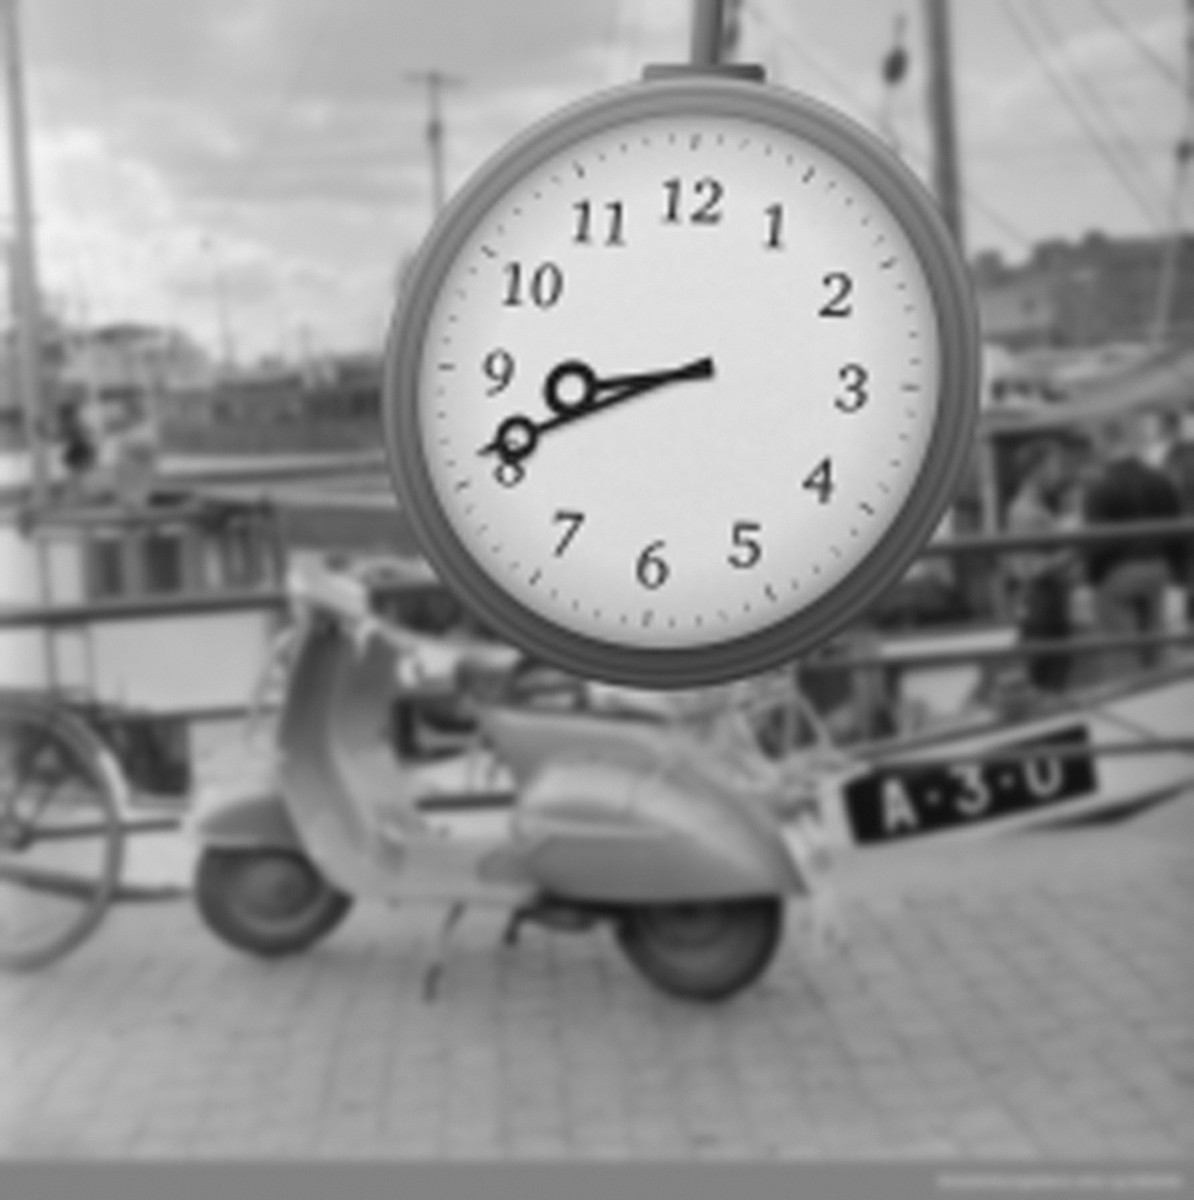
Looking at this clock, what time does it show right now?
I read 8:41
